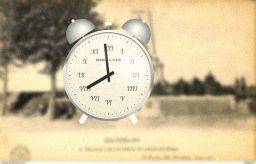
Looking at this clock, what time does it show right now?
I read 7:59
